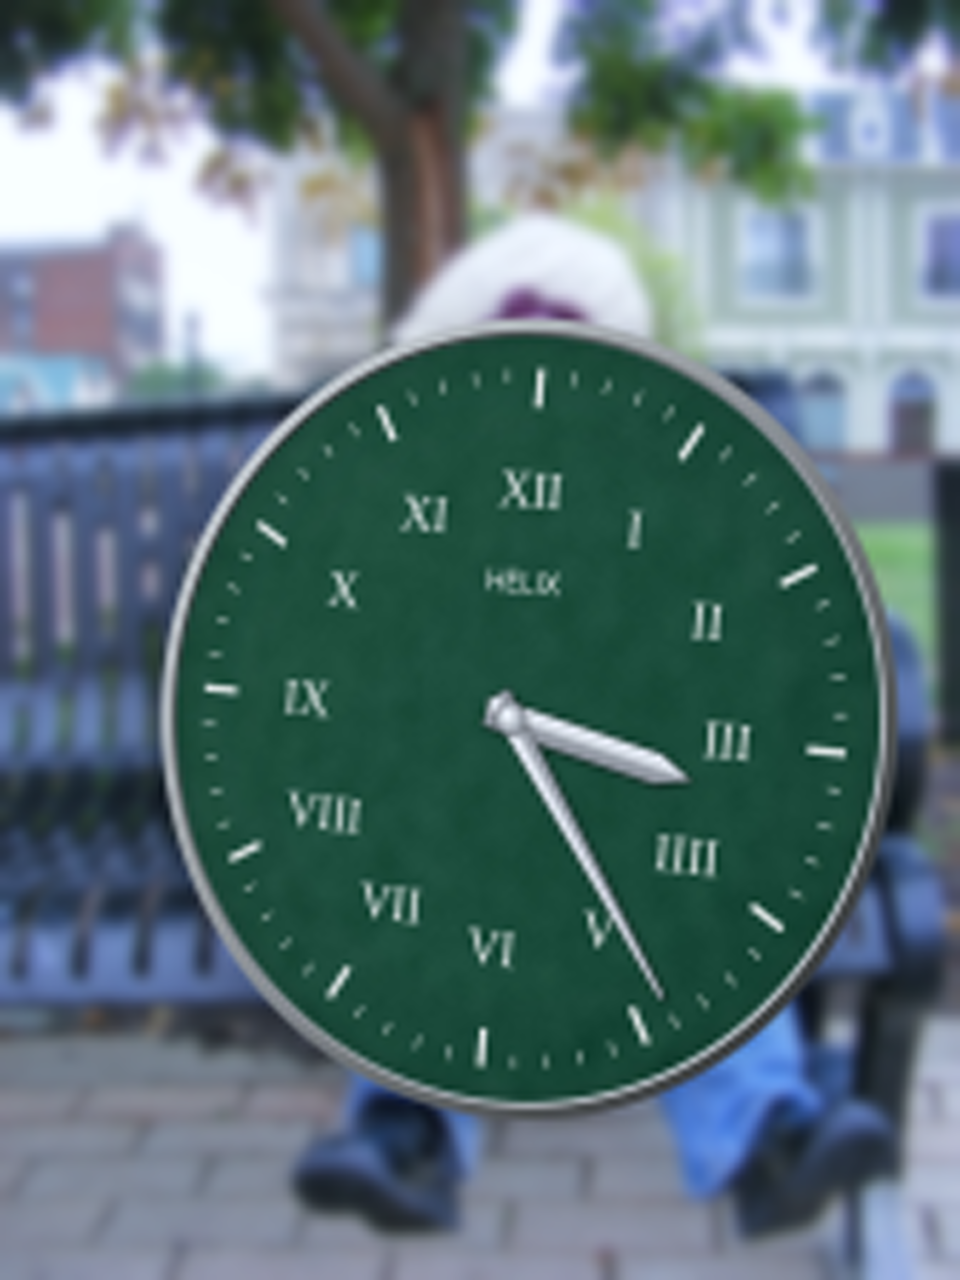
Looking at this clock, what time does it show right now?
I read 3:24
